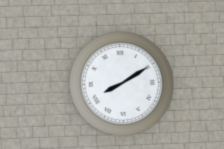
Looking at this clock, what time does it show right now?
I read 8:10
